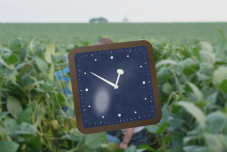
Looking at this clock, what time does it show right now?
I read 12:51
